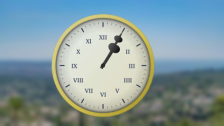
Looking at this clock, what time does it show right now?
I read 1:05
